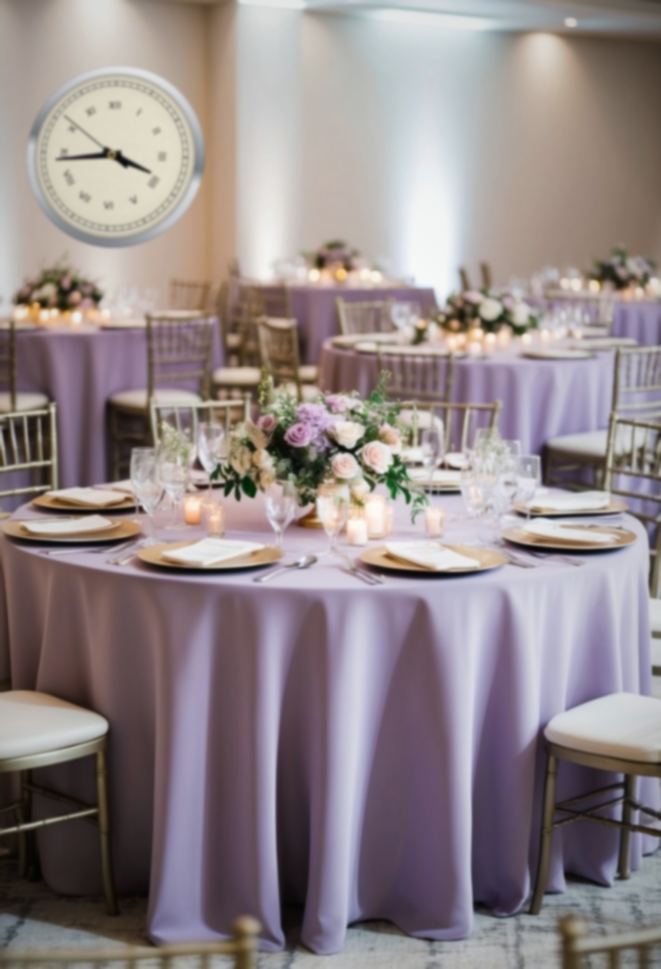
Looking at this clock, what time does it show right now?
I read 3:43:51
